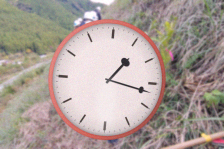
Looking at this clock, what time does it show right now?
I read 1:17
